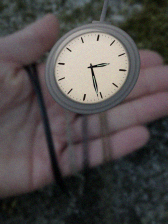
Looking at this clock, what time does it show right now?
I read 2:26
